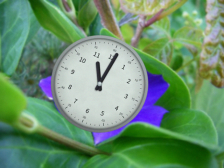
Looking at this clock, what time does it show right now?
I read 11:01
